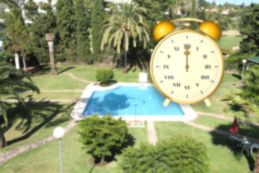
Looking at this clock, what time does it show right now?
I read 12:00
